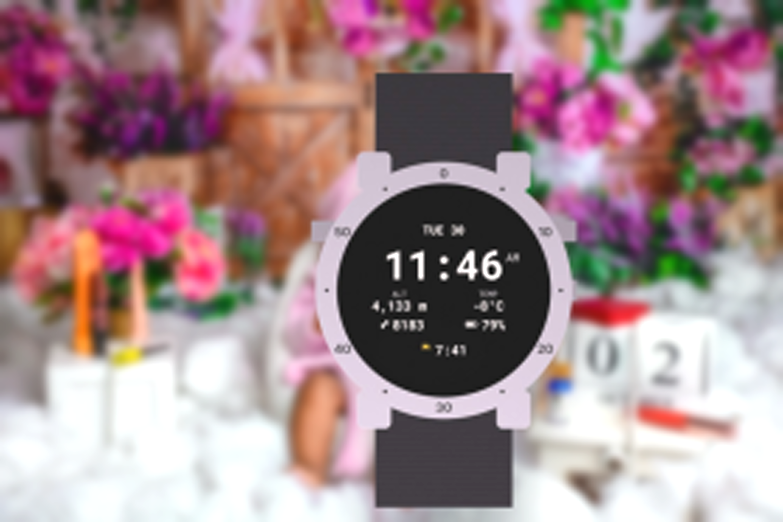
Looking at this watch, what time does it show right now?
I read 11:46
